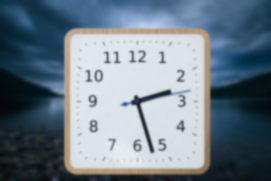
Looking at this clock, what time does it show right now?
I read 2:27:13
